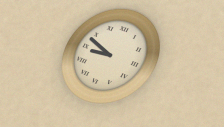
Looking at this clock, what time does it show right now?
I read 8:48
